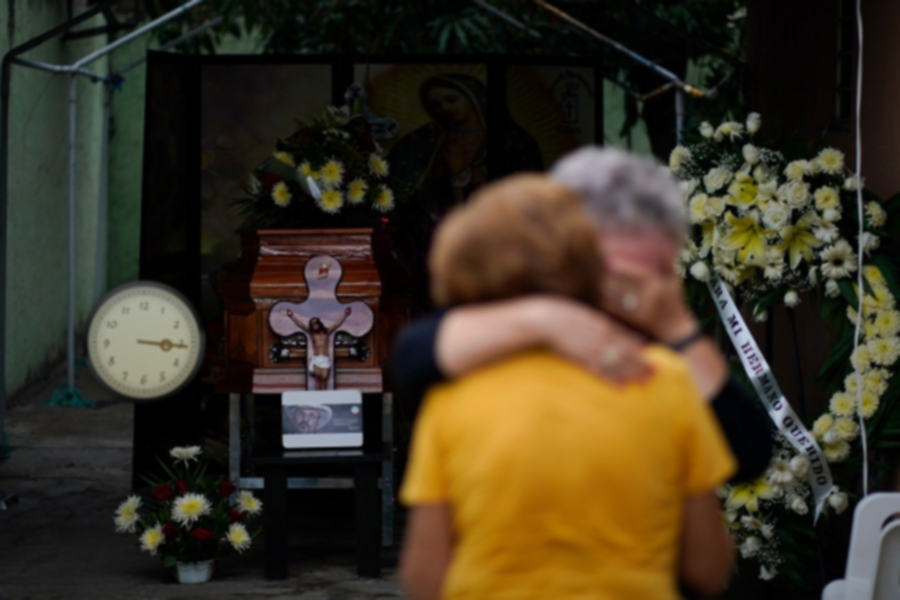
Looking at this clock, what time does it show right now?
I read 3:16
